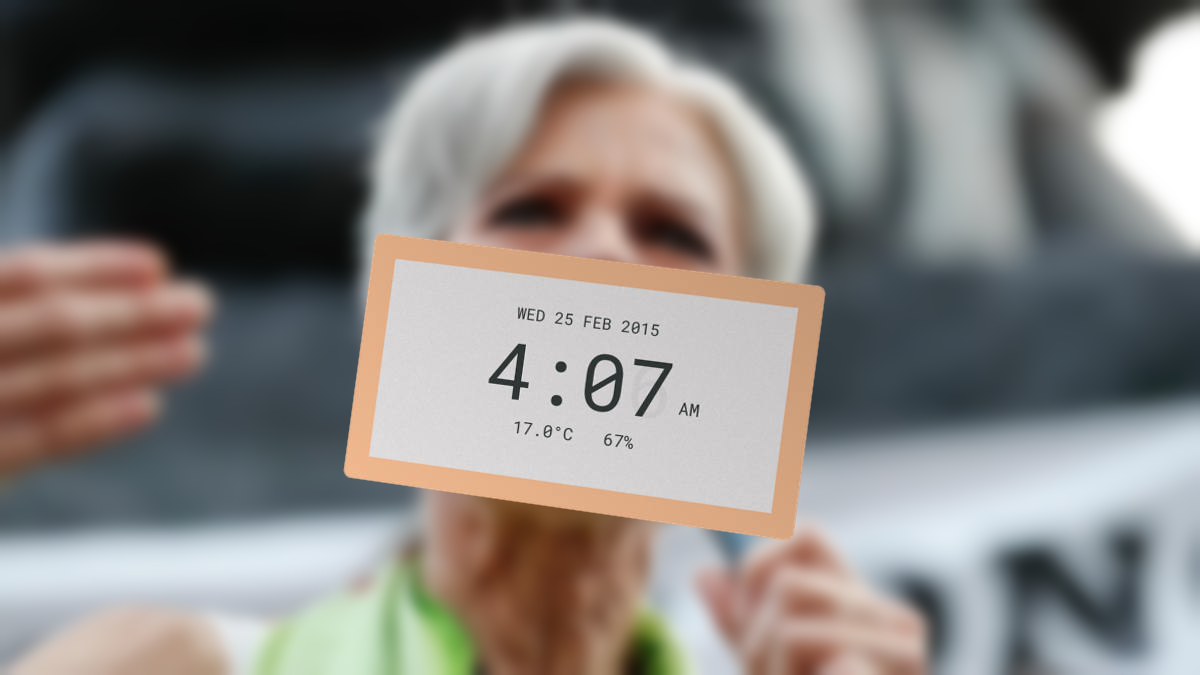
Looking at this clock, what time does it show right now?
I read 4:07
